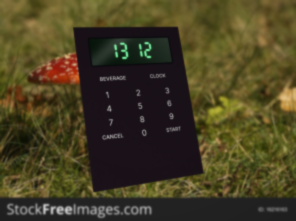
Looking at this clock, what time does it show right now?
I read 13:12
